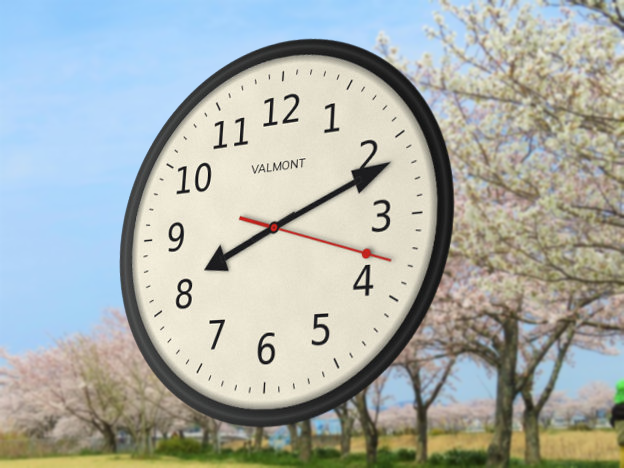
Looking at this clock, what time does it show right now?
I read 8:11:18
